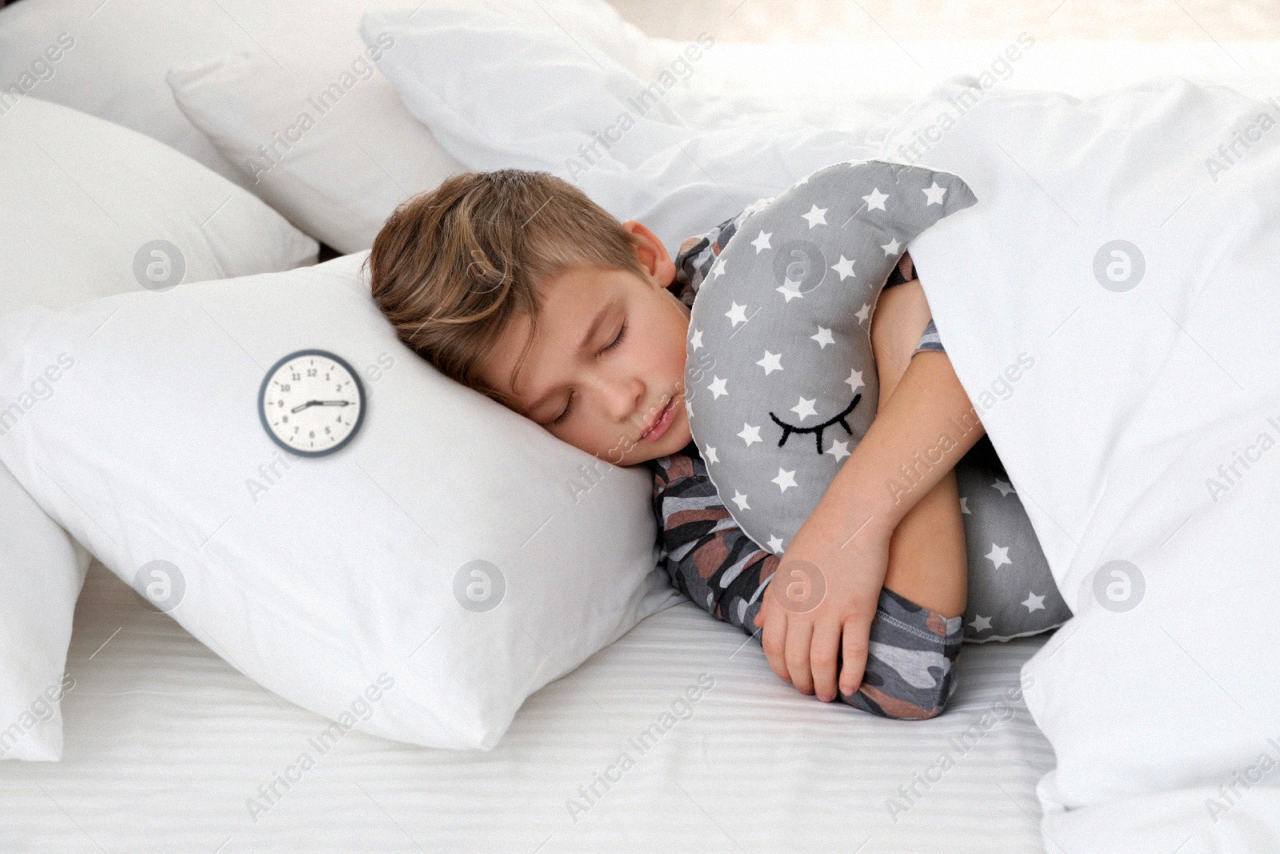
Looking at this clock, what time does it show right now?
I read 8:15
